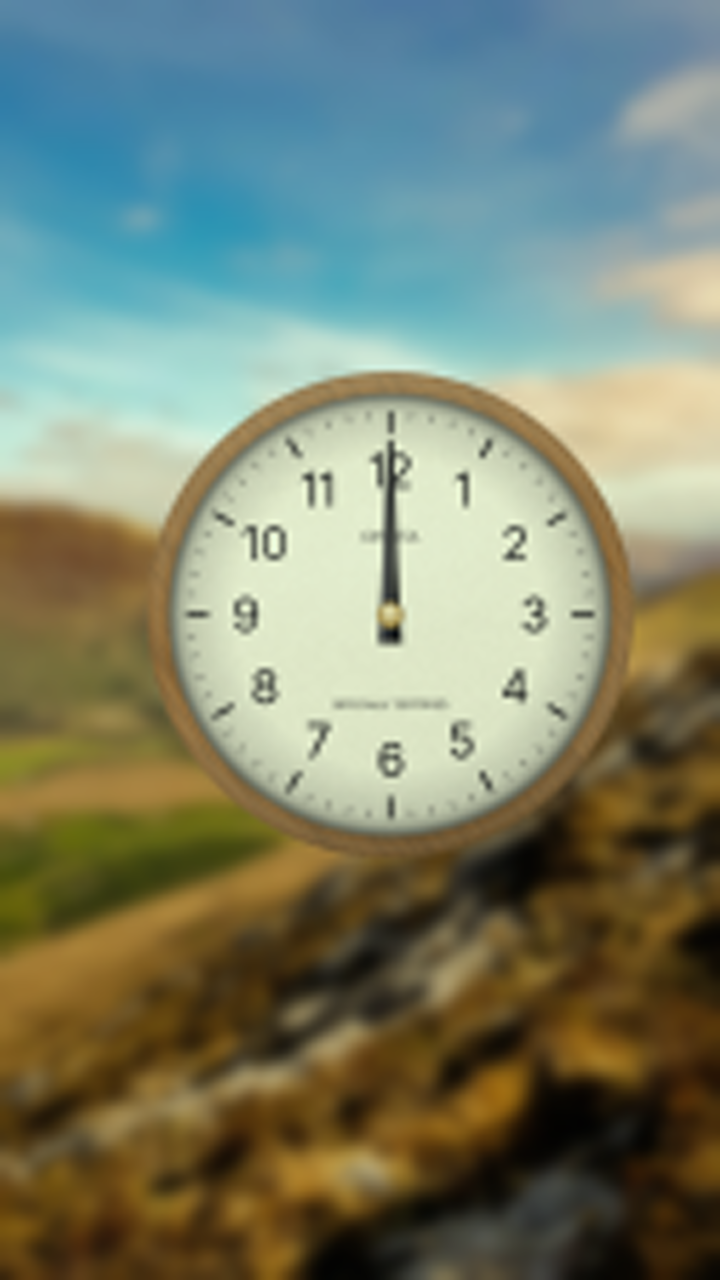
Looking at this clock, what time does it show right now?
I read 12:00
